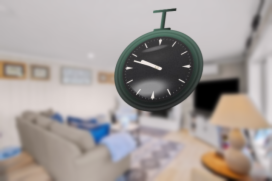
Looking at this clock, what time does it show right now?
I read 9:48
